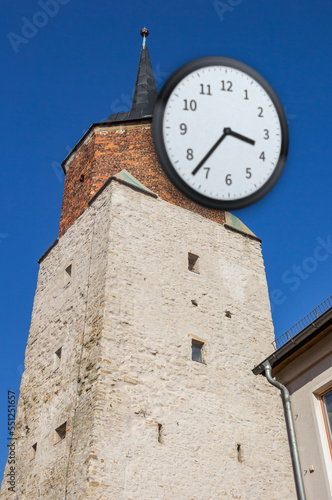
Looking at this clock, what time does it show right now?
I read 3:37
